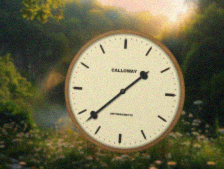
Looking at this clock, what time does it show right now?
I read 1:38
